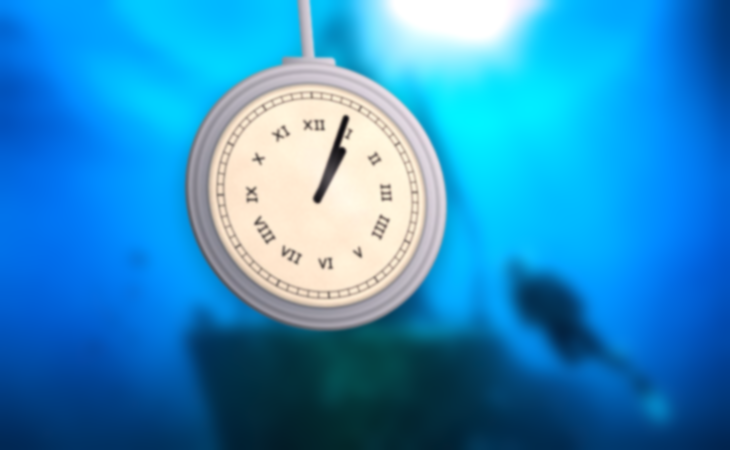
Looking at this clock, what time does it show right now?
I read 1:04
